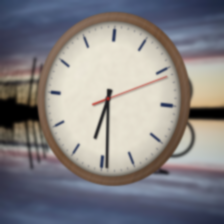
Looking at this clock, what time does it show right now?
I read 6:29:11
